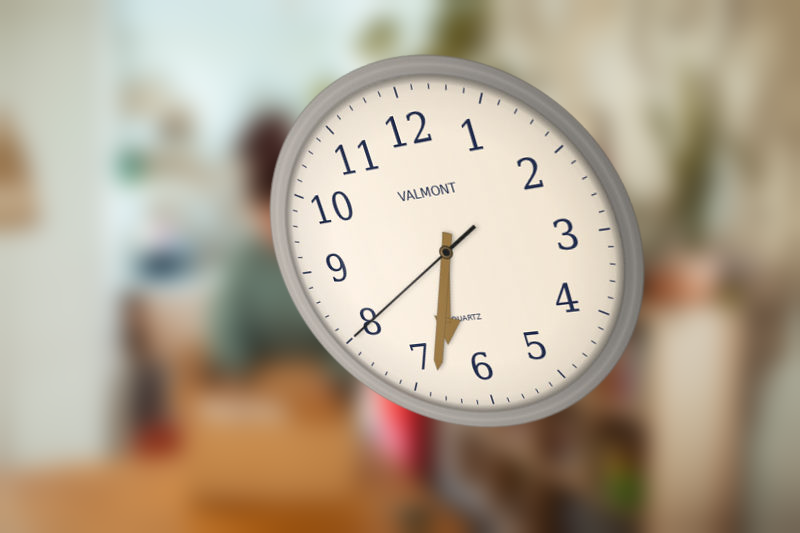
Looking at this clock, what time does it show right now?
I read 6:33:40
